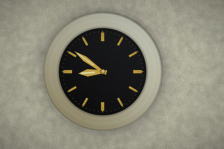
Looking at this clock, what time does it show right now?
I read 8:51
